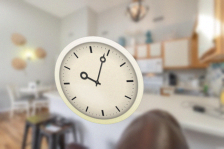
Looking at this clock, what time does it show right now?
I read 10:04
